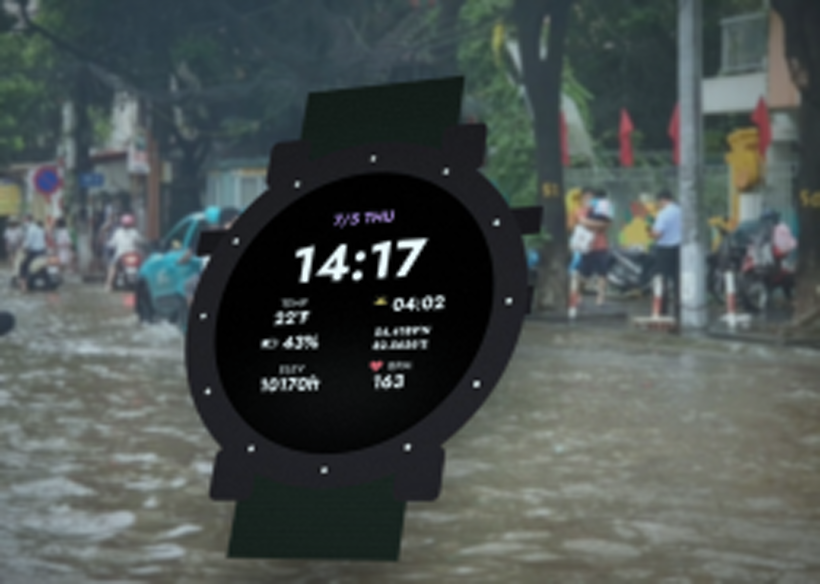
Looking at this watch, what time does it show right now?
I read 14:17
